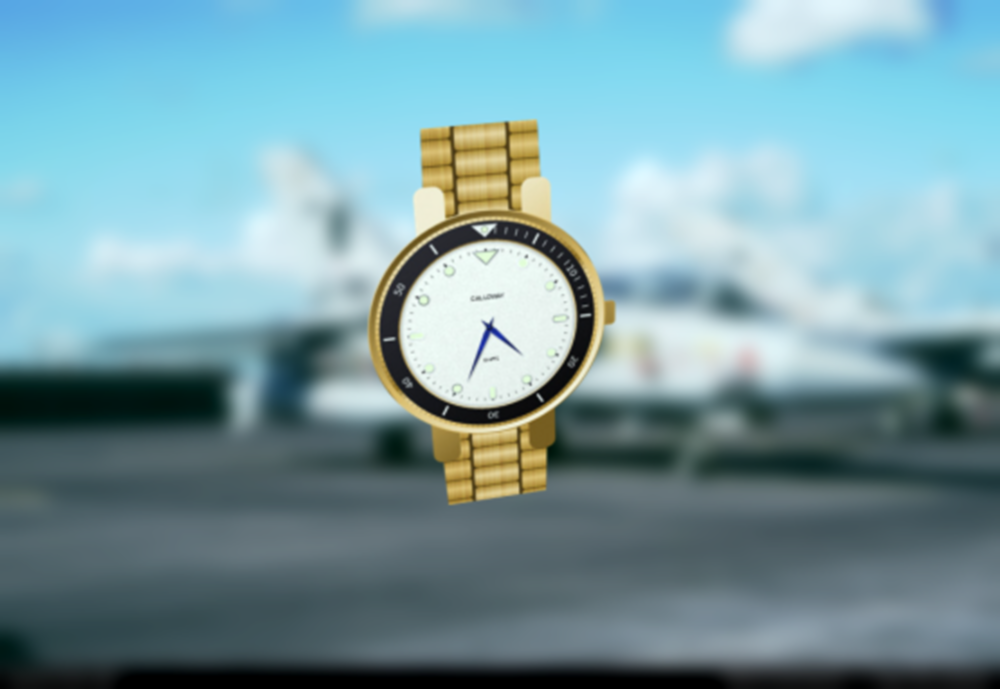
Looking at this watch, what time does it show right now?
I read 4:34
